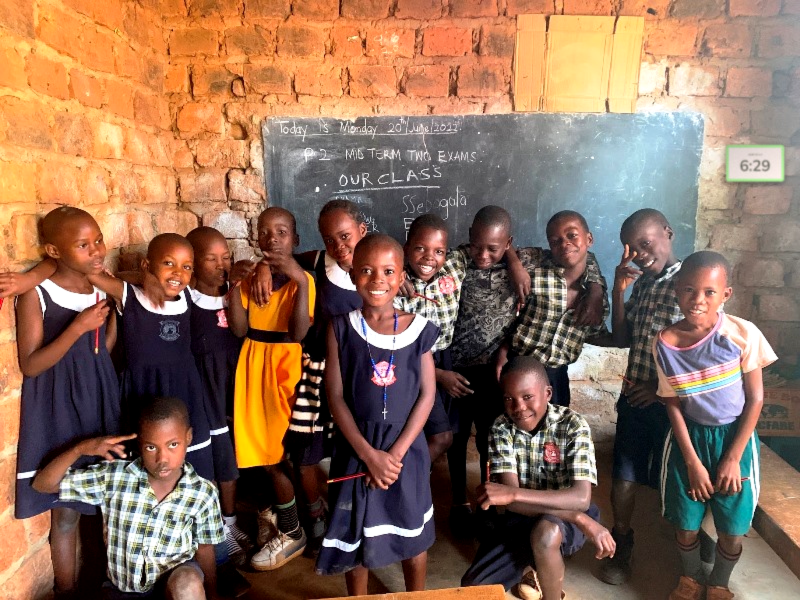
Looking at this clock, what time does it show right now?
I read 6:29
